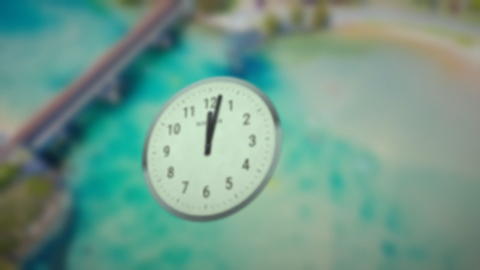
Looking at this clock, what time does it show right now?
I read 12:02
